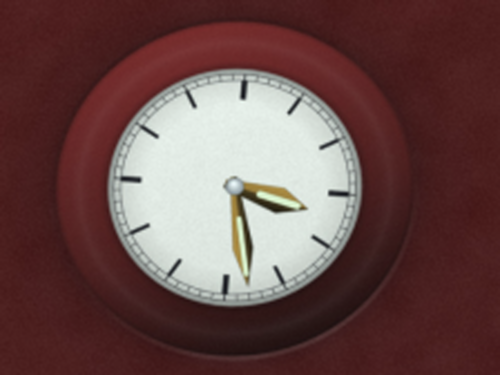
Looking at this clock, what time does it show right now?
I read 3:28
